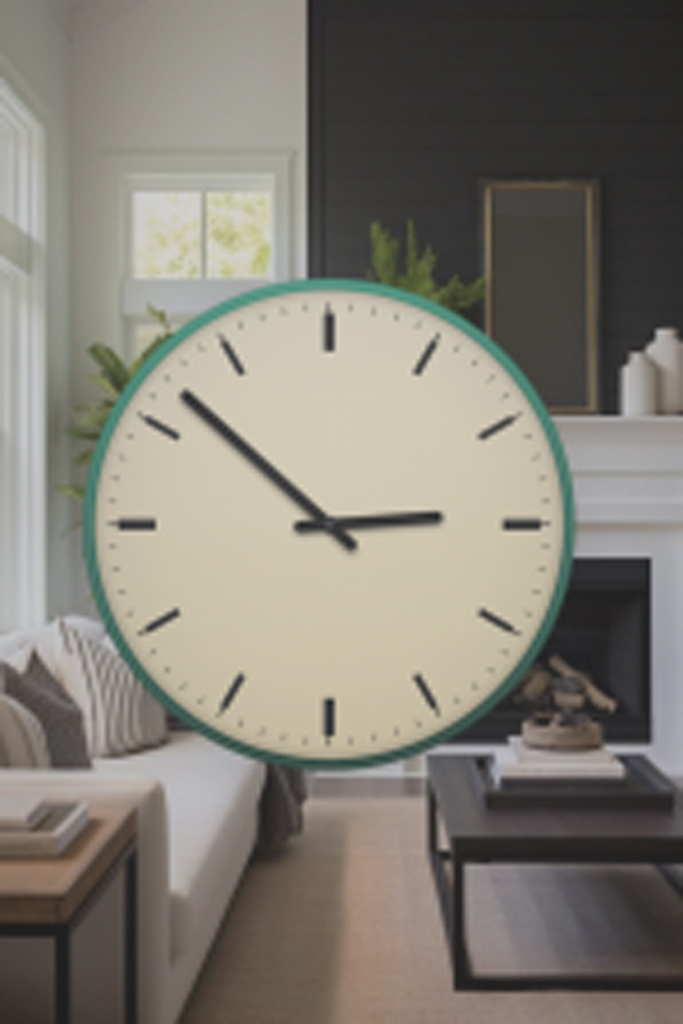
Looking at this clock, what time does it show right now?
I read 2:52
